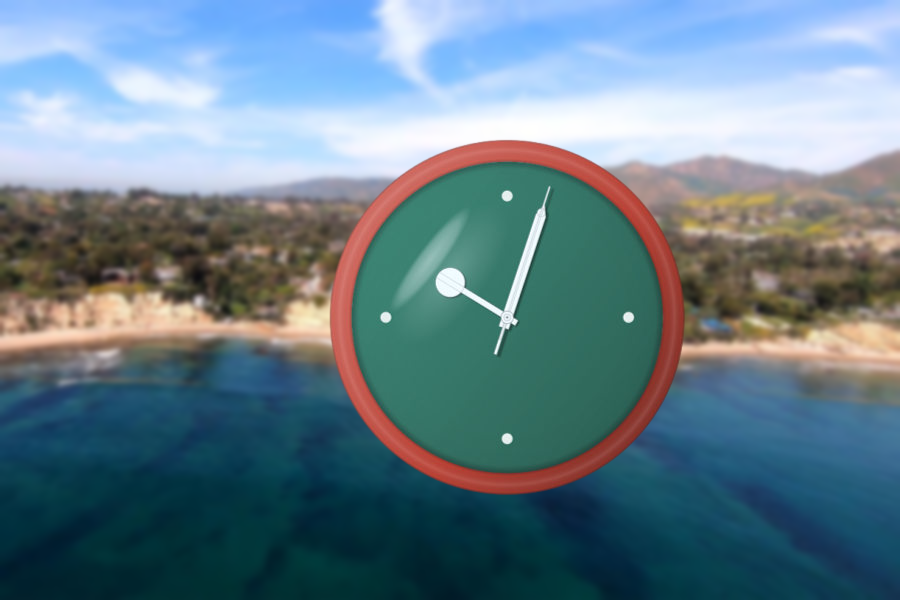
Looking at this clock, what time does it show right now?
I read 10:03:03
